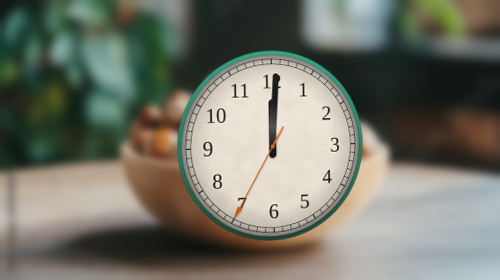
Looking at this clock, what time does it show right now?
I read 12:00:35
